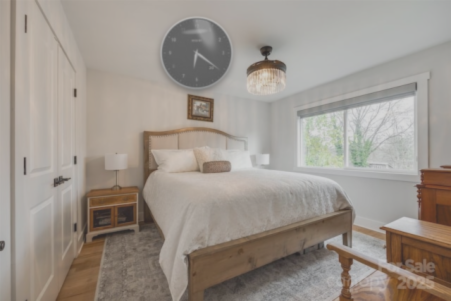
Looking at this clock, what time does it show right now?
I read 6:21
